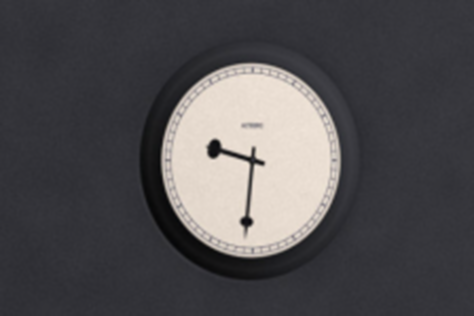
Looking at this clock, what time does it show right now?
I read 9:31
